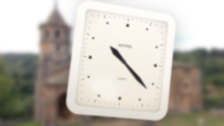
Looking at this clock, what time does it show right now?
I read 10:22
